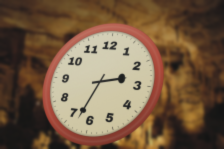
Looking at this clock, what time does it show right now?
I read 2:33
